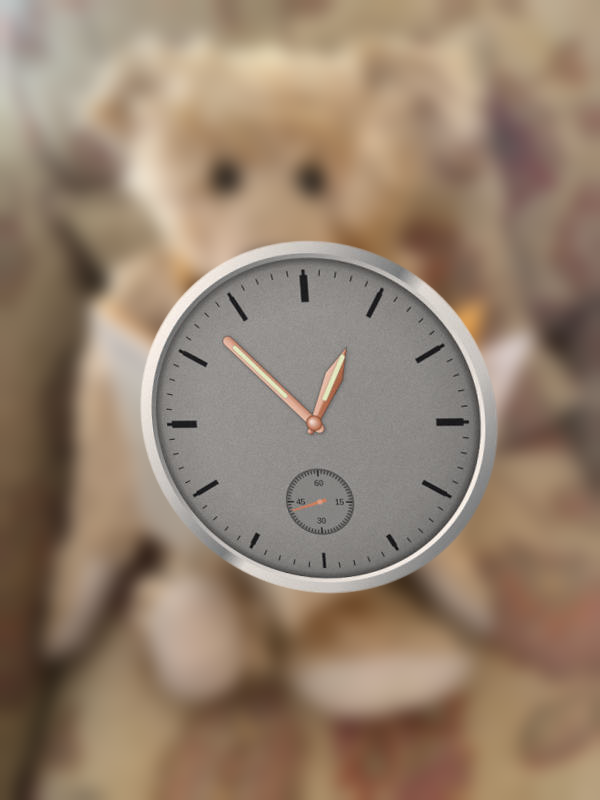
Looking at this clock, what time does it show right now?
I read 12:52:42
